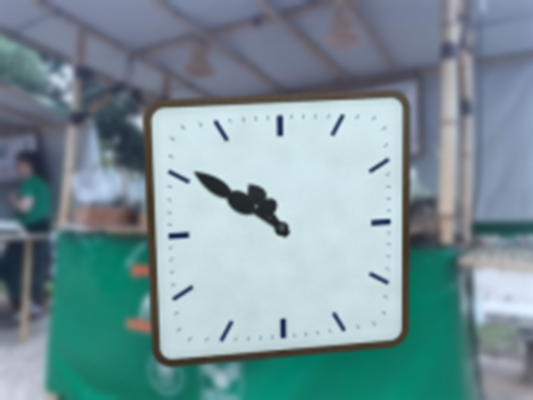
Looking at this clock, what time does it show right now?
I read 10:51
